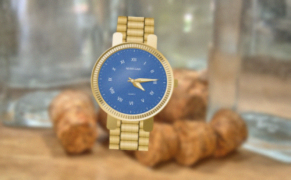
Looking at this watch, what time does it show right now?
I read 4:14
